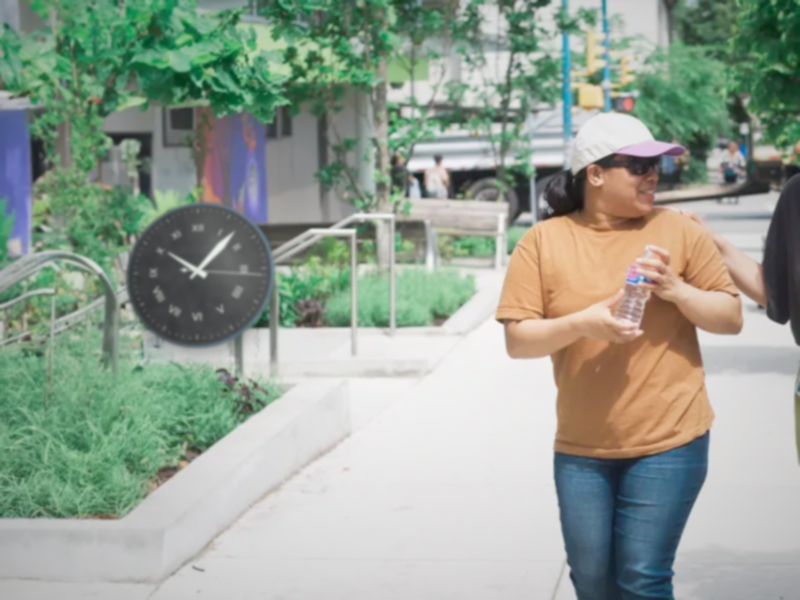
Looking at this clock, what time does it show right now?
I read 10:07:16
